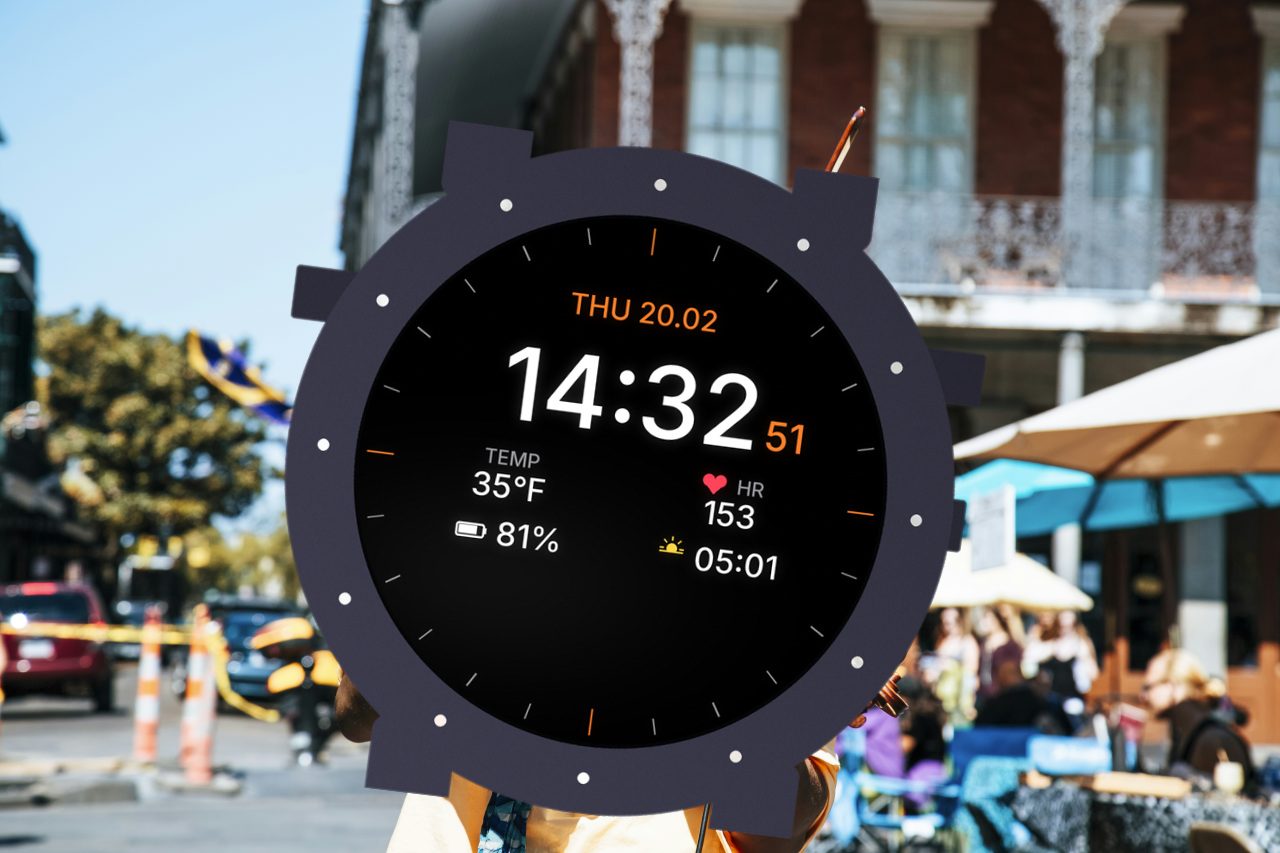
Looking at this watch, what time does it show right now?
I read 14:32:51
